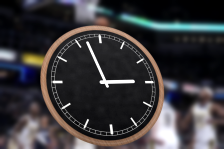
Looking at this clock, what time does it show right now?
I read 2:57
